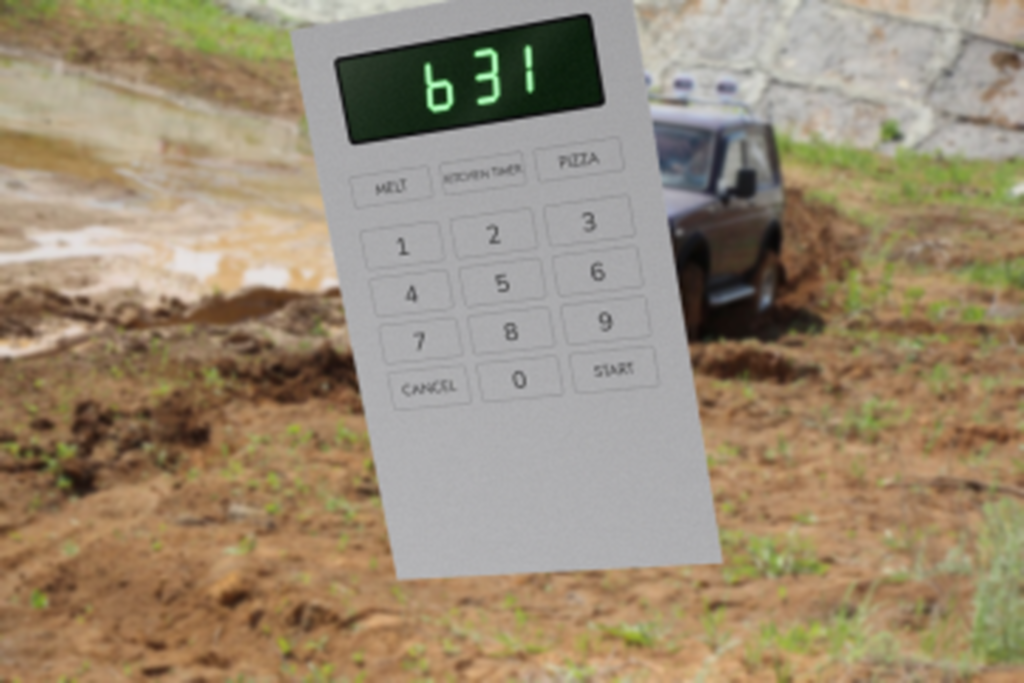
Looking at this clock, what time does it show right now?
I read 6:31
